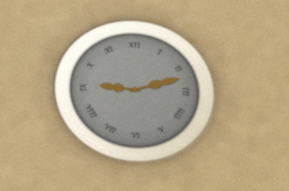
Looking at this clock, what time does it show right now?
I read 9:12
